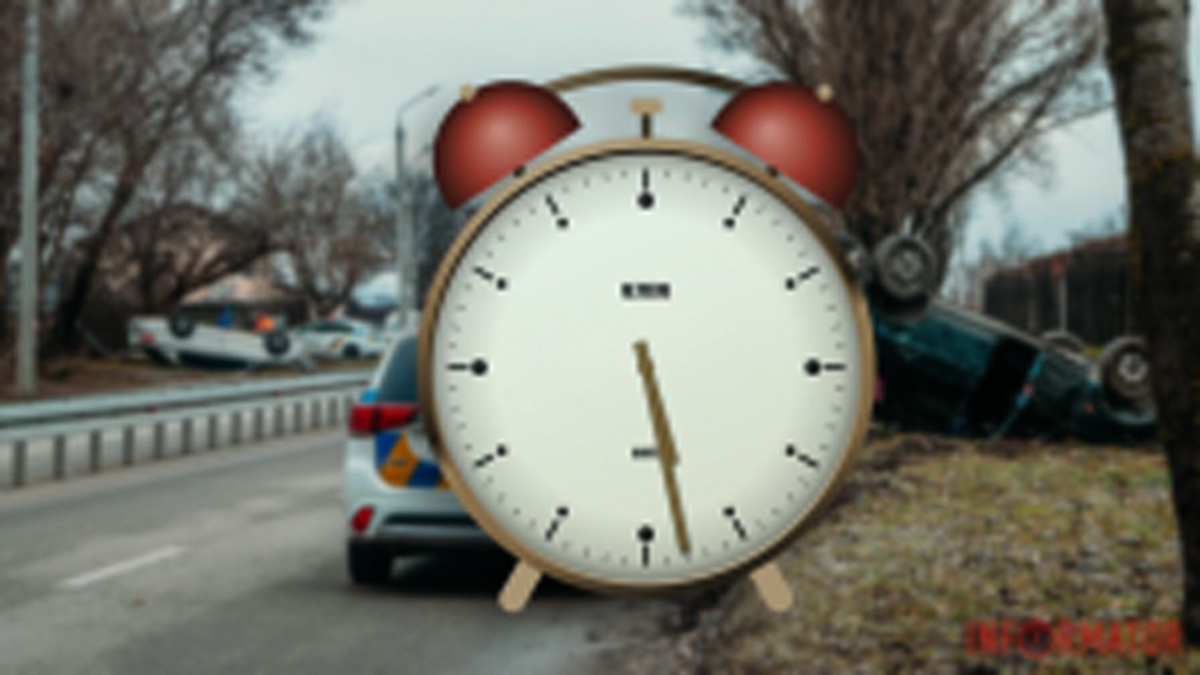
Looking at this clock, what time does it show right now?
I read 5:28
